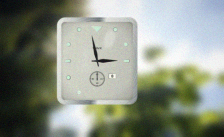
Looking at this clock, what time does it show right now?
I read 2:58
